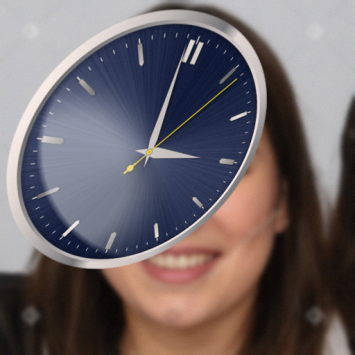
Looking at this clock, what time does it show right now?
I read 2:59:06
